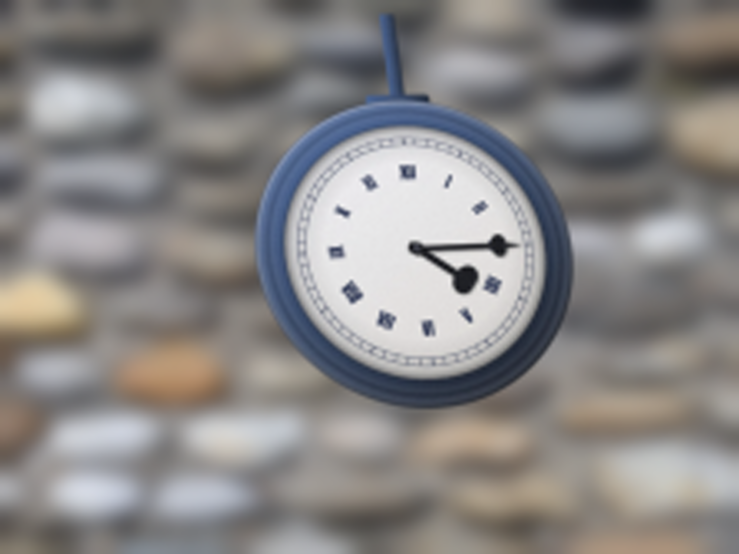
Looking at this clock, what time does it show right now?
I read 4:15
